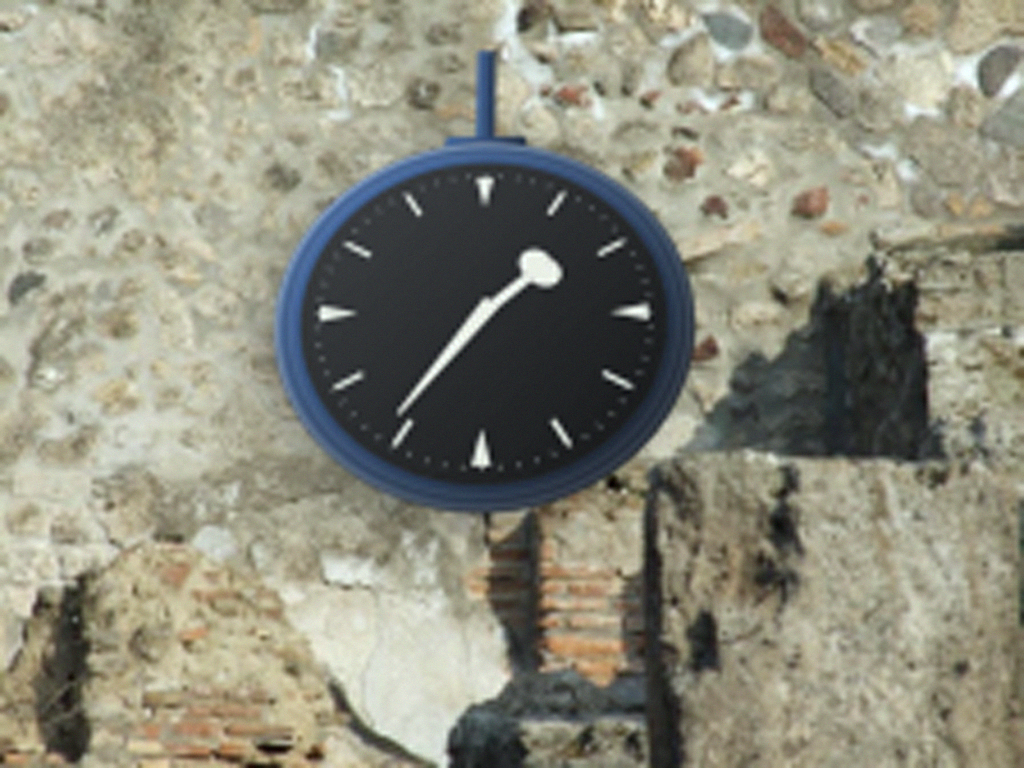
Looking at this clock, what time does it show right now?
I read 1:36
